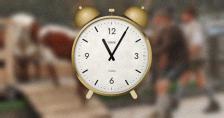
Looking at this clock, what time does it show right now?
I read 11:05
